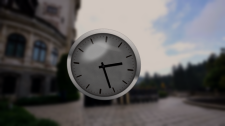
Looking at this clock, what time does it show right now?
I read 2:26
